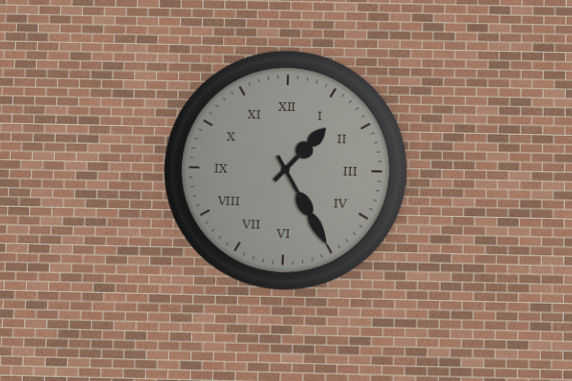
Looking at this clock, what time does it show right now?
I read 1:25
